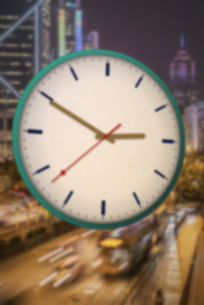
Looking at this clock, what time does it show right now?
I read 2:49:38
